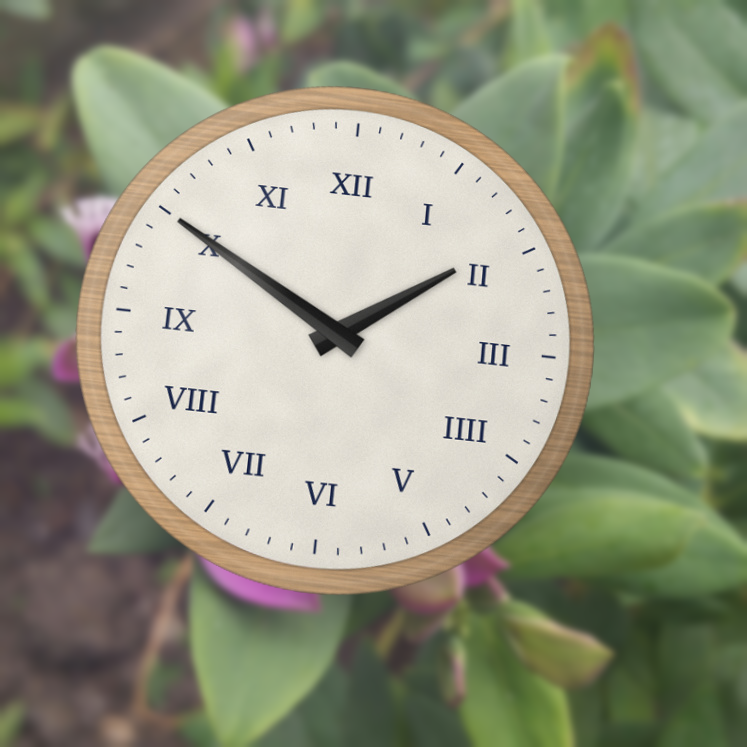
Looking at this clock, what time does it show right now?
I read 1:50
